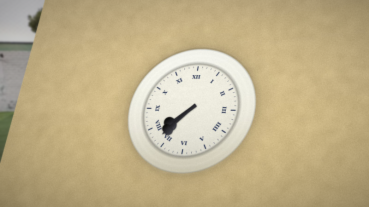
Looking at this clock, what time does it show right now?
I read 7:37
